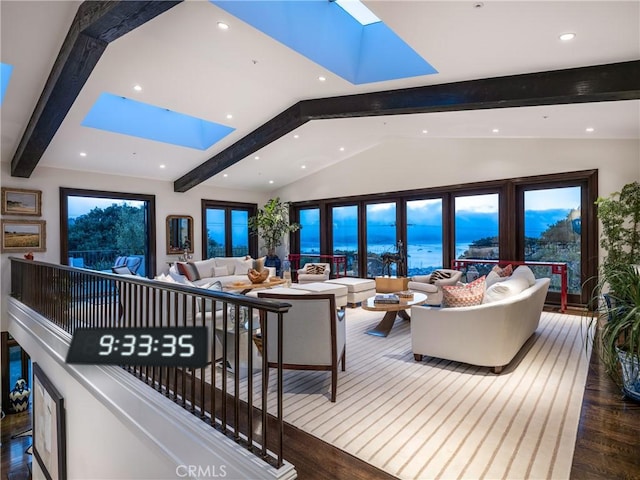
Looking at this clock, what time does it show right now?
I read 9:33:35
